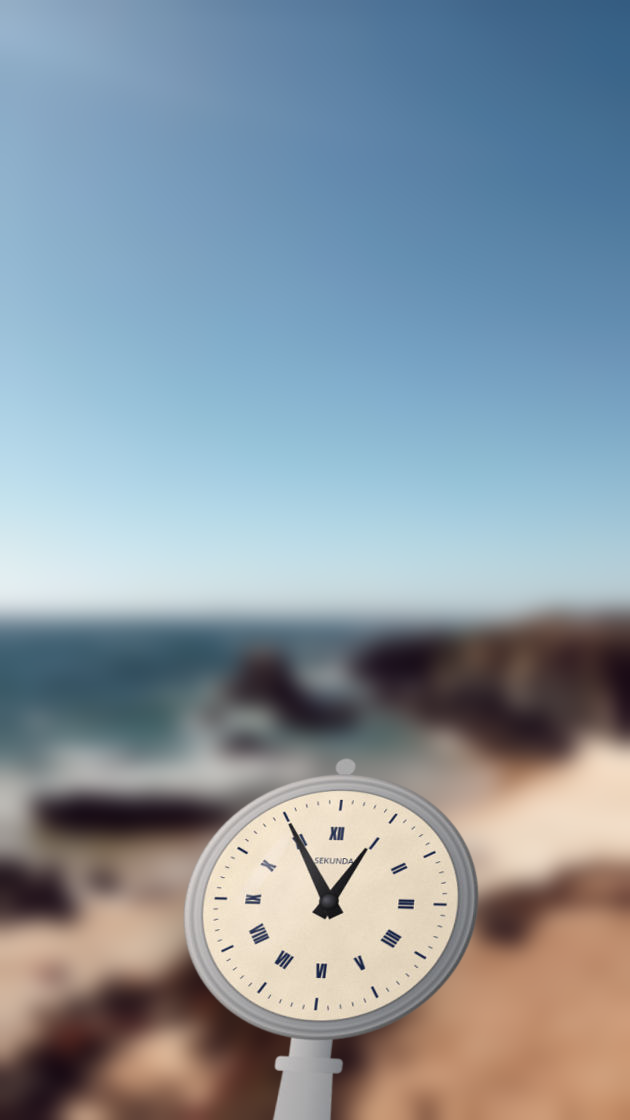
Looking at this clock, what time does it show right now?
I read 12:55
